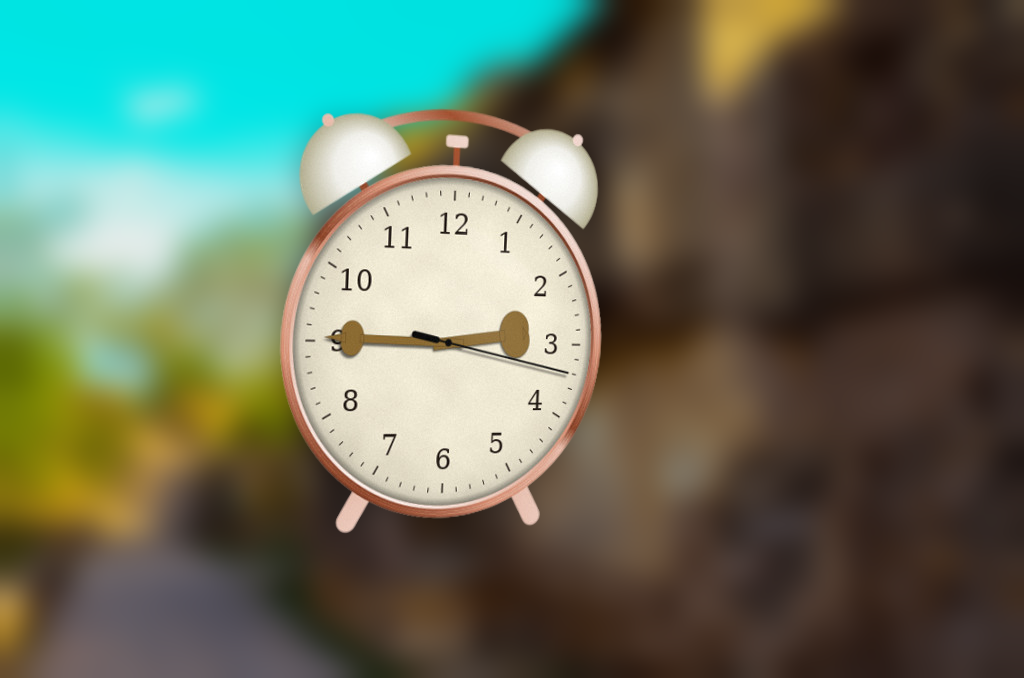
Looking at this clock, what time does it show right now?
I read 2:45:17
